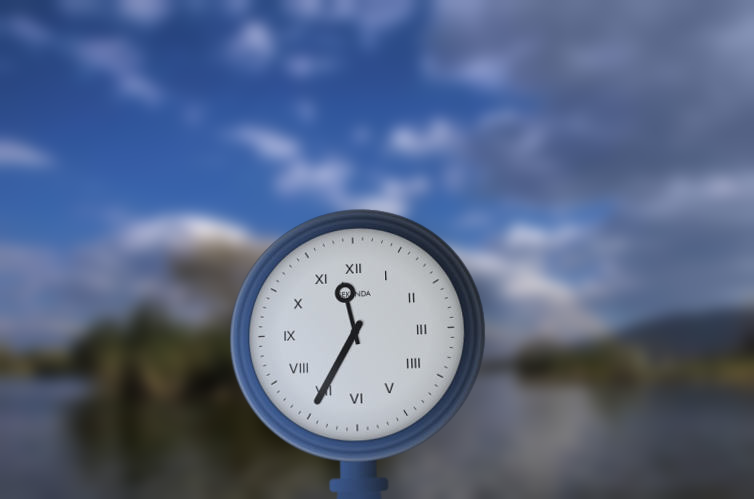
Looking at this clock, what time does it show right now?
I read 11:35
